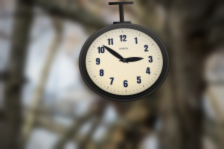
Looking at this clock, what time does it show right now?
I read 2:52
